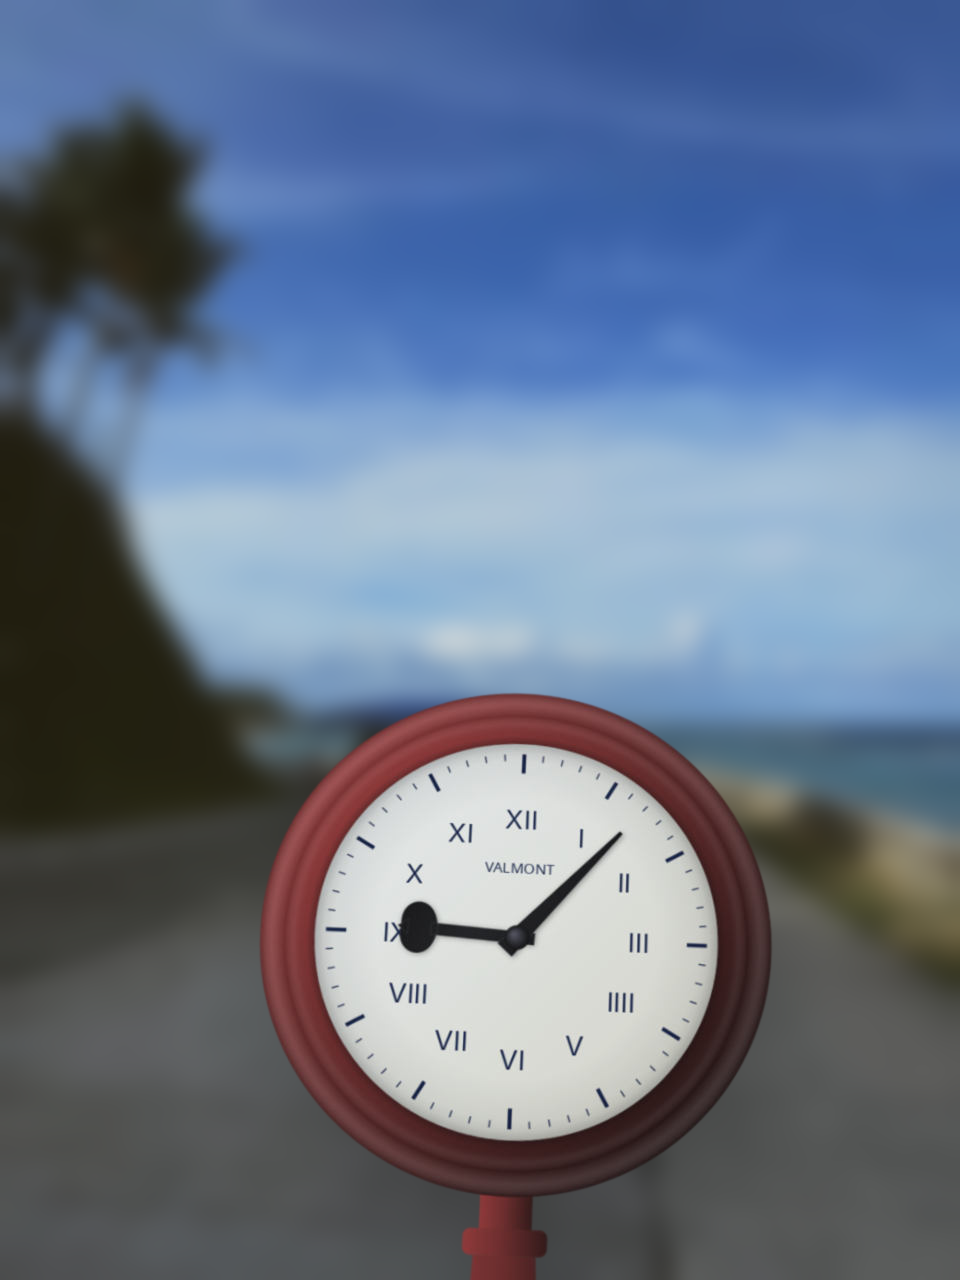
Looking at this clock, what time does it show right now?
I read 9:07
